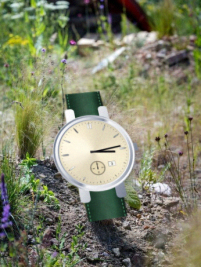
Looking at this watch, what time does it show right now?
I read 3:14
